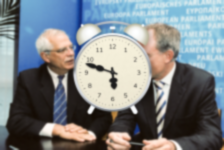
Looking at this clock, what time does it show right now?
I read 5:48
